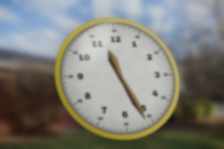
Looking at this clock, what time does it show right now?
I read 11:26
